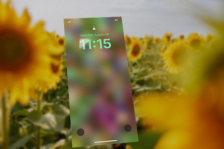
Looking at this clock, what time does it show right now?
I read 11:15
